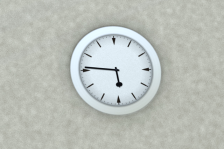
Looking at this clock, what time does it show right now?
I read 5:46
